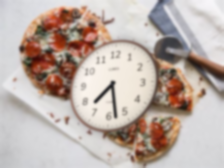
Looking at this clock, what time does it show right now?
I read 7:28
